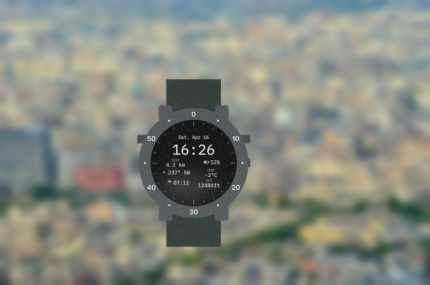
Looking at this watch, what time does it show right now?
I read 16:26
